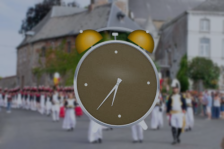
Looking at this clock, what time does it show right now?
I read 6:37
